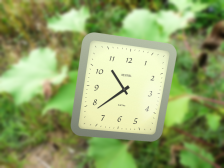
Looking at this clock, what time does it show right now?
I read 10:38
